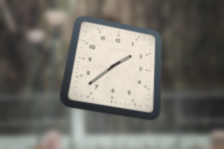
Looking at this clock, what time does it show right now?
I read 1:37
